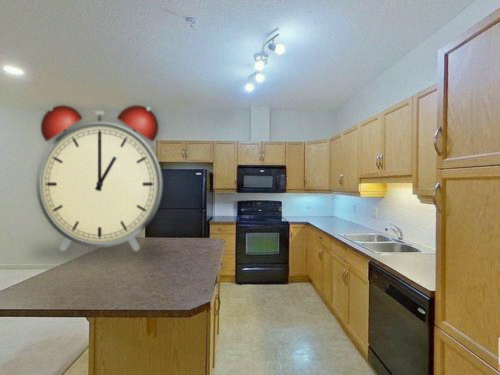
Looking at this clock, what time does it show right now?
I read 1:00
